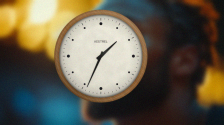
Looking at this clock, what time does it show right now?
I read 1:34
